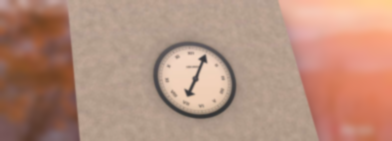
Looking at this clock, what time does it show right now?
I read 7:05
